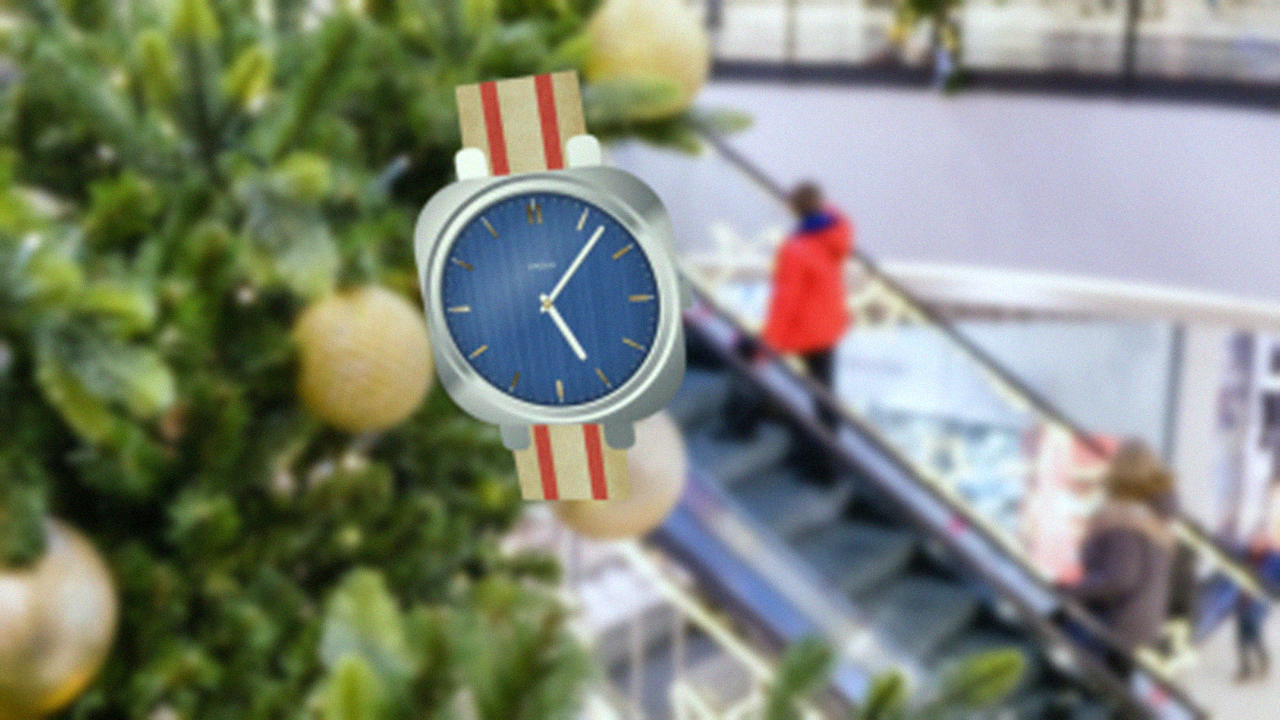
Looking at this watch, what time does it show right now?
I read 5:07
